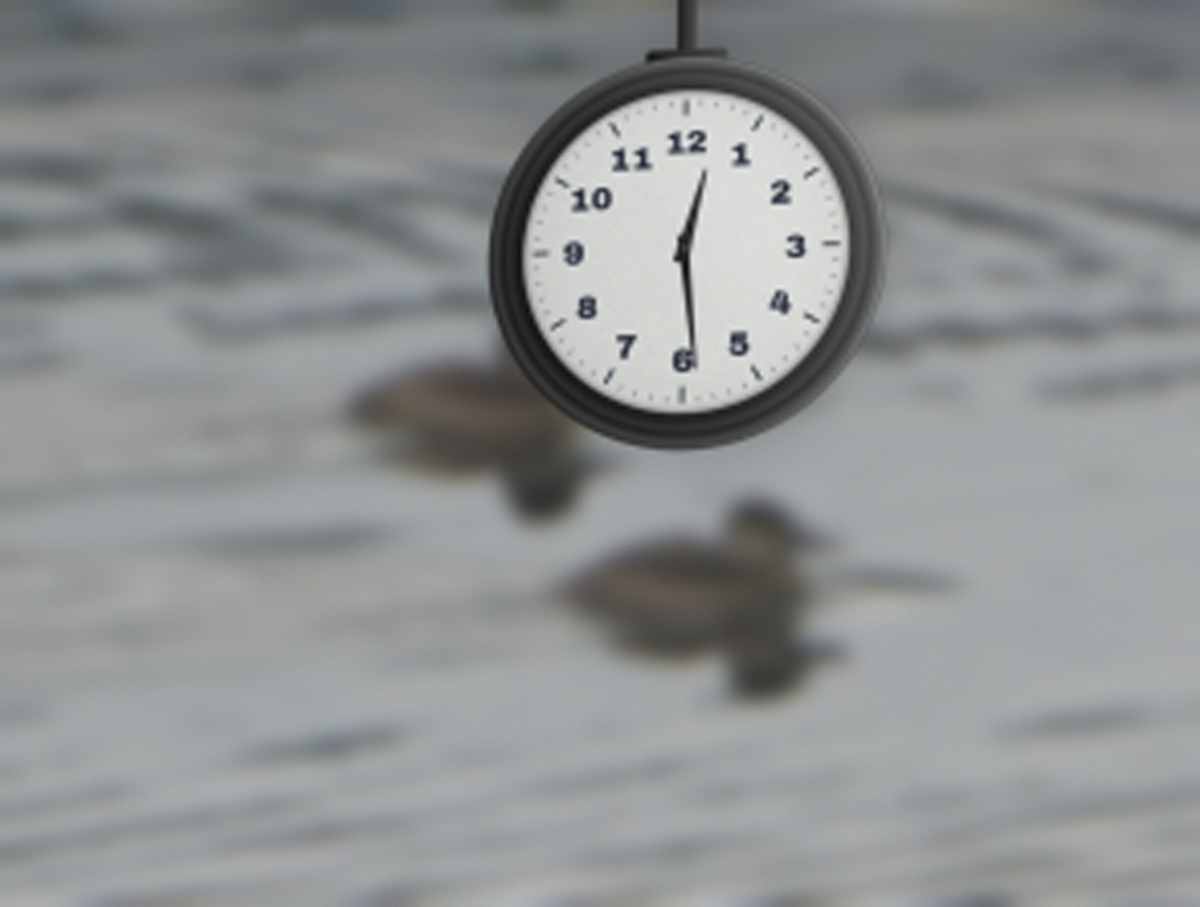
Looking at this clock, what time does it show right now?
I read 12:29
